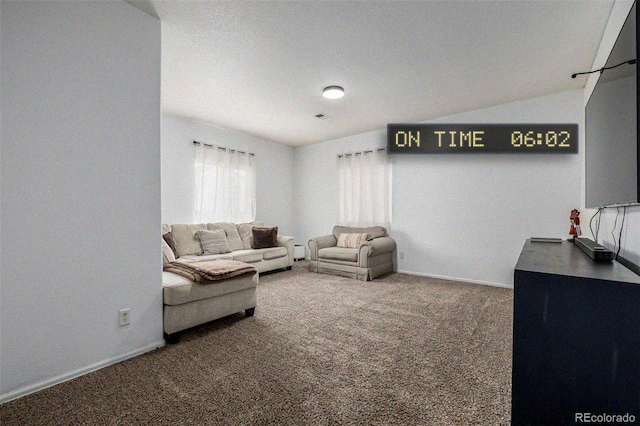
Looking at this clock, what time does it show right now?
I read 6:02
